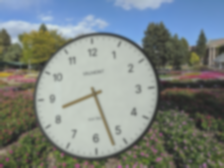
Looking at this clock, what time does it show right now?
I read 8:27
